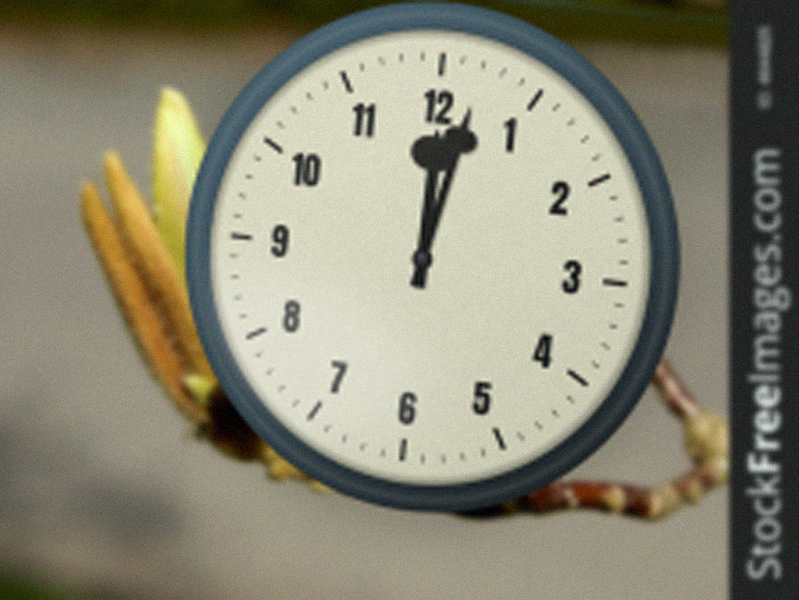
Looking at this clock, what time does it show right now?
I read 12:02
